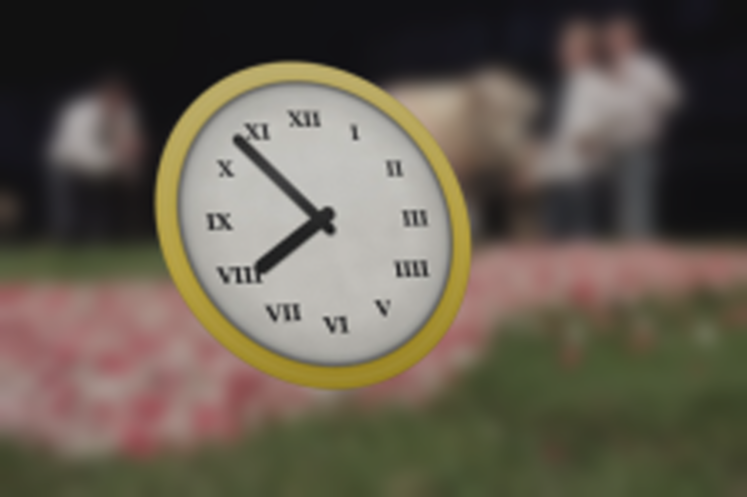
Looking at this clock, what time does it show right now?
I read 7:53
